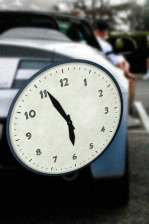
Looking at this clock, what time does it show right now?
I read 5:56
